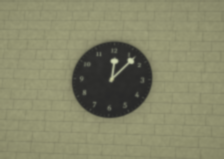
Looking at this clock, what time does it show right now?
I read 12:07
